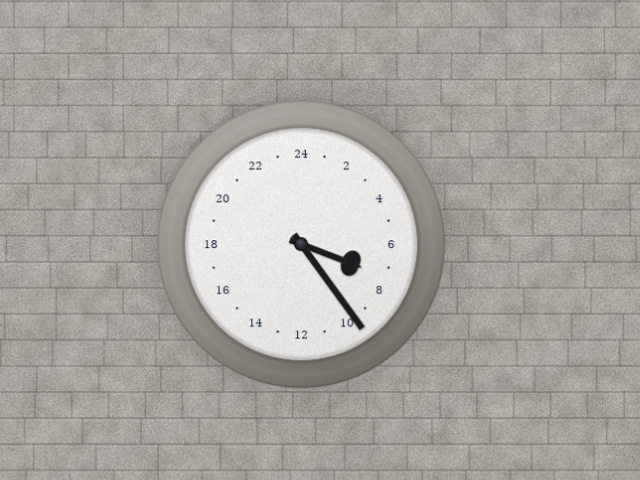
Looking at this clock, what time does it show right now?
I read 7:24
